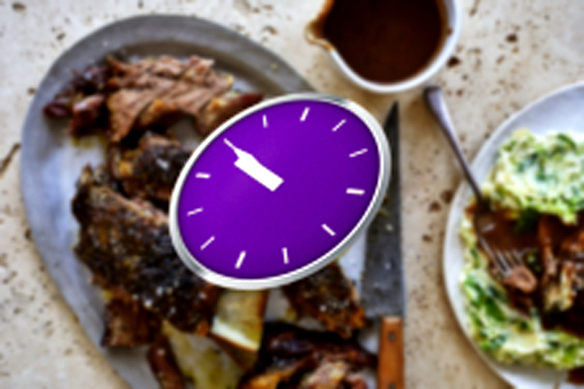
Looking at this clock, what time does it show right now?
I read 9:50
